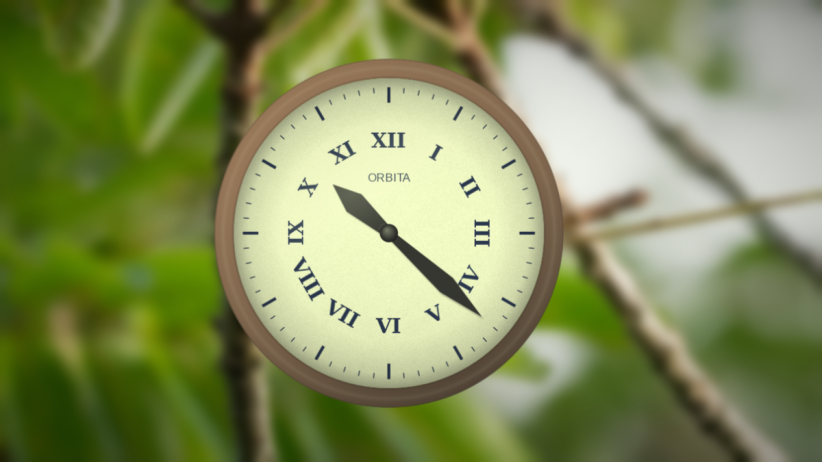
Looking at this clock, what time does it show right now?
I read 10:22
